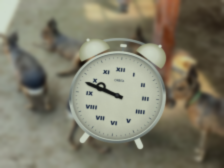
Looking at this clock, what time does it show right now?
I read 9:48
